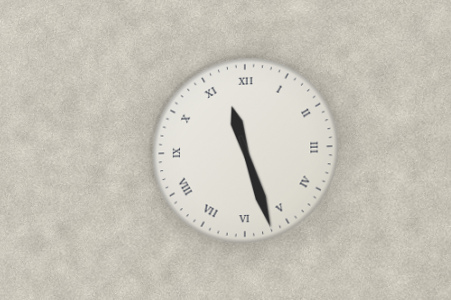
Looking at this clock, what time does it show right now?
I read 11:27
